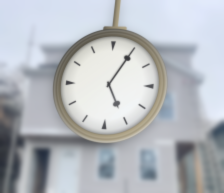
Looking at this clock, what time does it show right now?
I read 5:05
